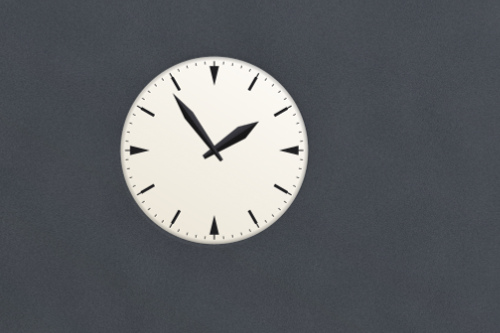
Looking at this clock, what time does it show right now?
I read 1:54
